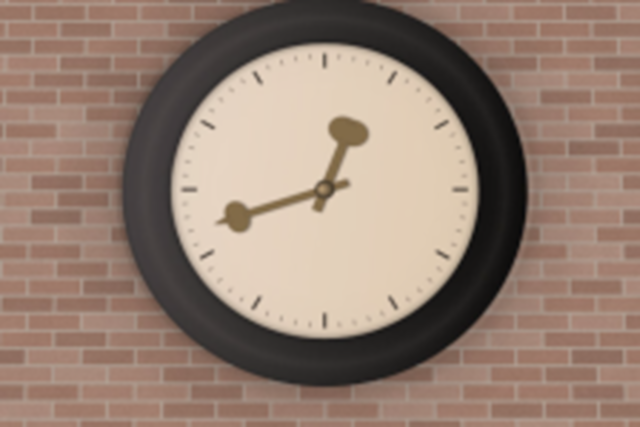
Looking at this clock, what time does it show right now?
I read 12:42
